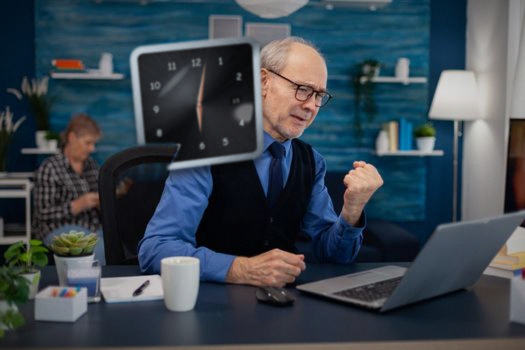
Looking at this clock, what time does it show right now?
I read 6:02
